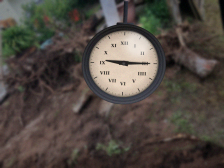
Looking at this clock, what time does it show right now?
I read 9:15
